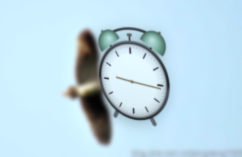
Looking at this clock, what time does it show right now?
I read 9:16
